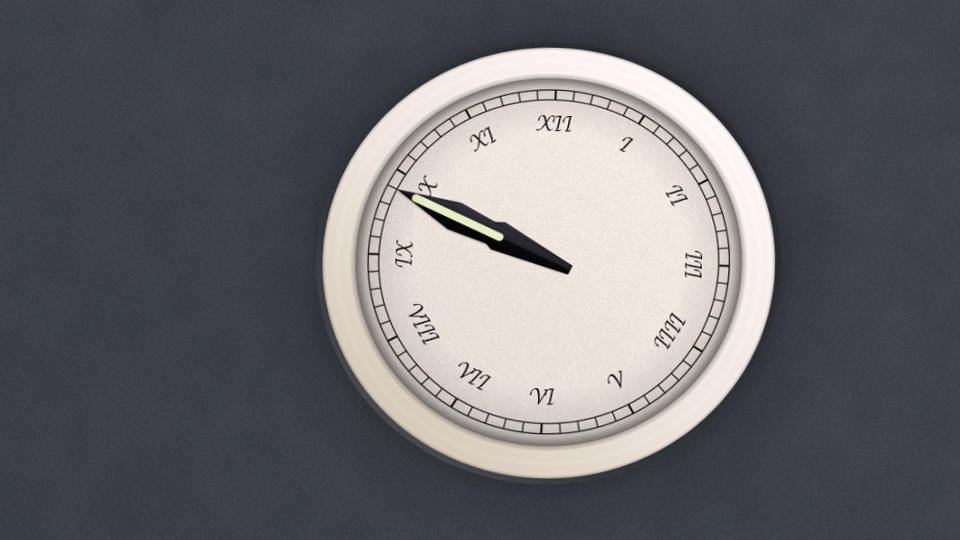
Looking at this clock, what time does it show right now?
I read 9:49
